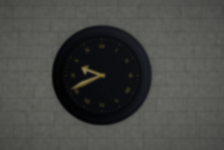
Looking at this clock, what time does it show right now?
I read 9:41
